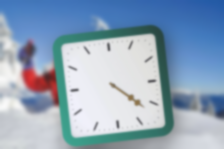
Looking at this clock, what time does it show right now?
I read 4:22
